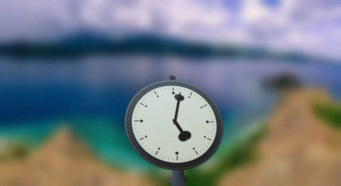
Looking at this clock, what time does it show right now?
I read 5:02
